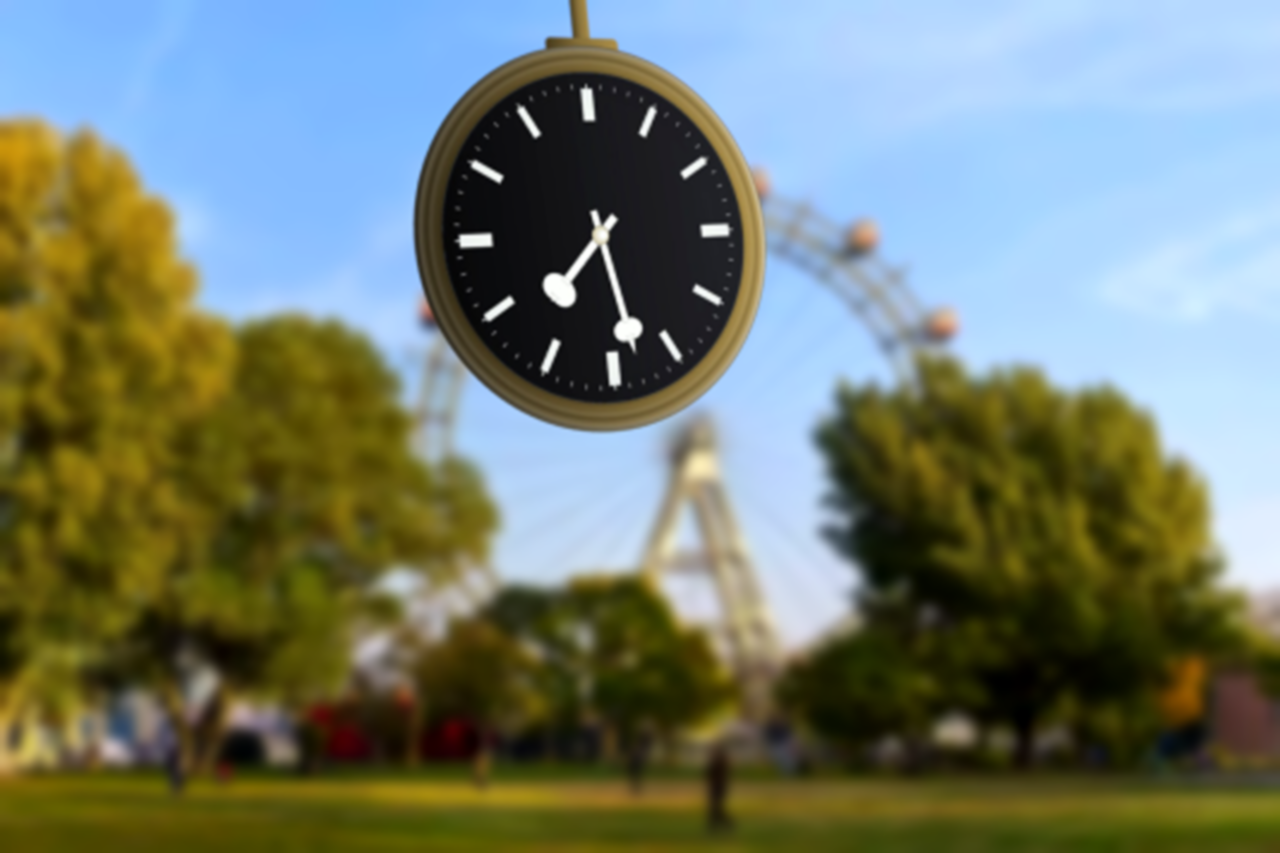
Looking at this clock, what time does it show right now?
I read 7:28
